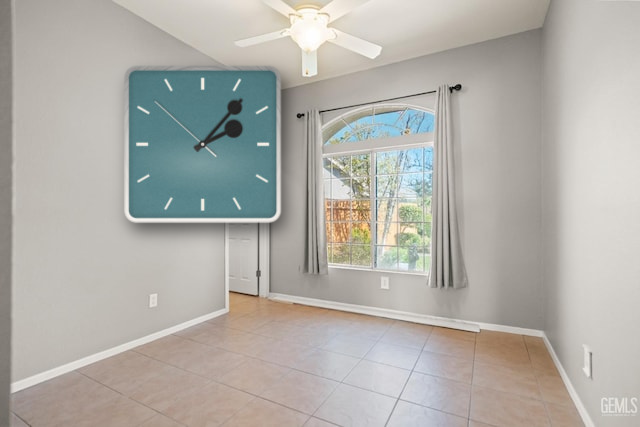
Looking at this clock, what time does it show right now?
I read 2:06:52
